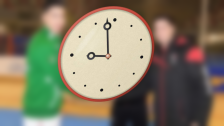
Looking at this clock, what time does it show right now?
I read 8:58
